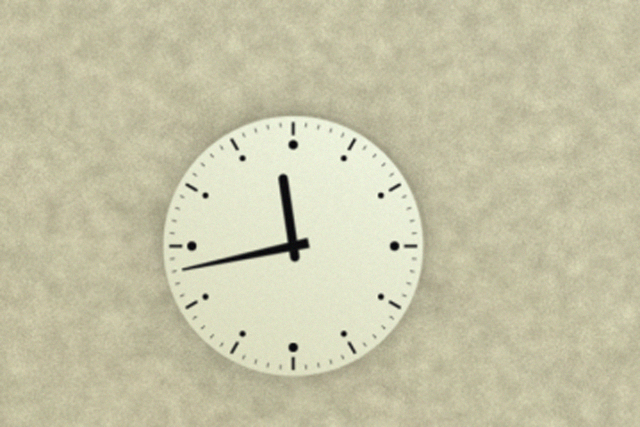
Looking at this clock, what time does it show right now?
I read 11:43
